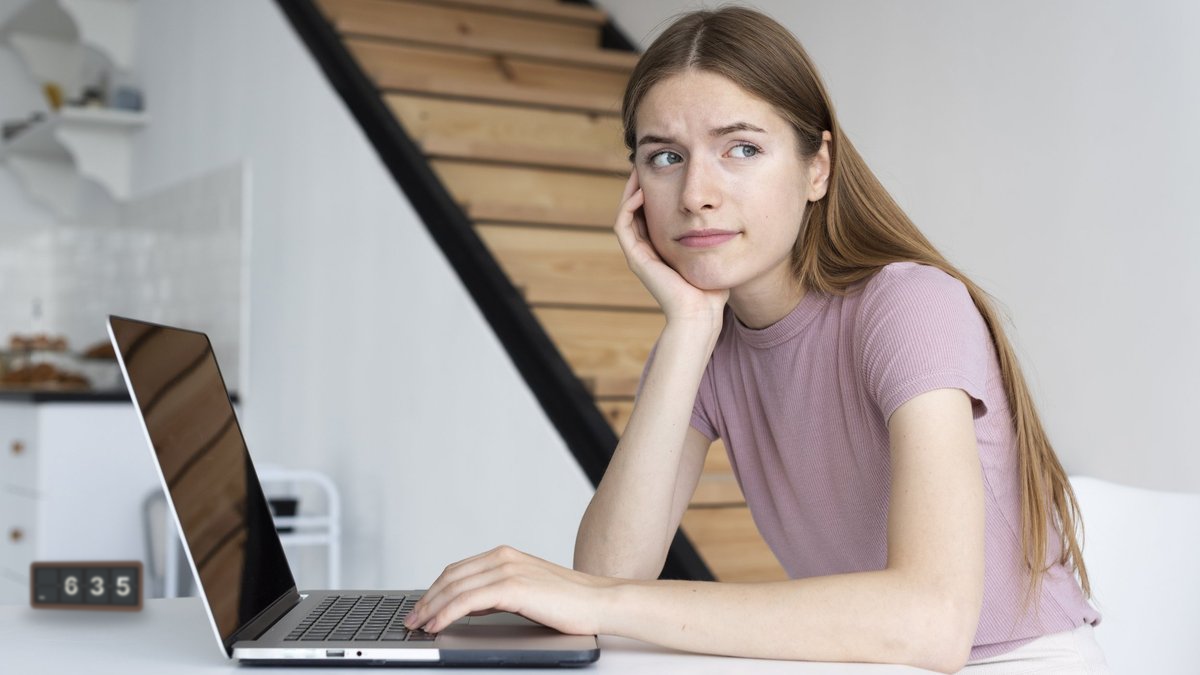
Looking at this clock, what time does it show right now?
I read 6:35
